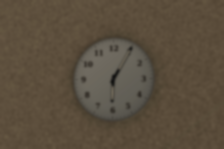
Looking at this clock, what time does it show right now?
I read 6:05
